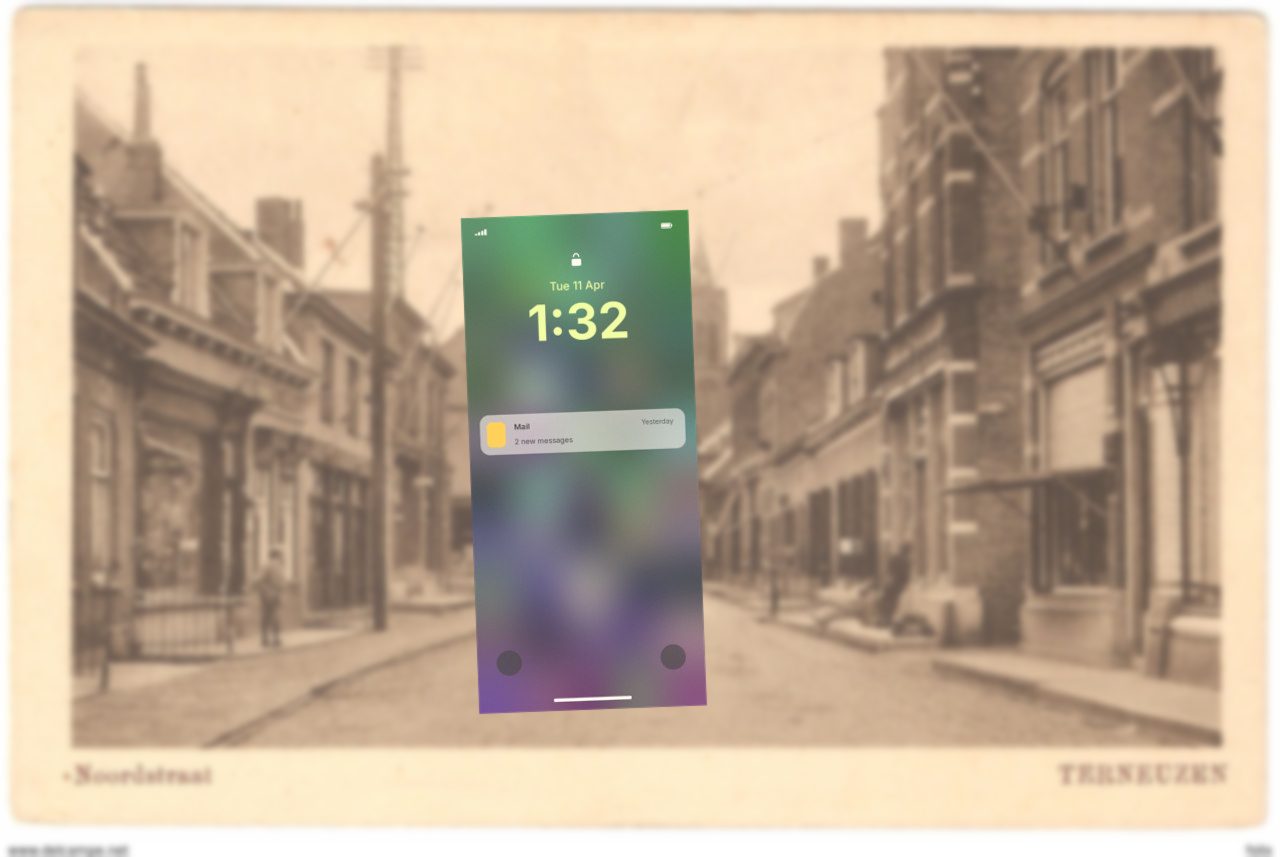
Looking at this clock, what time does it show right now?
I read 1:32
